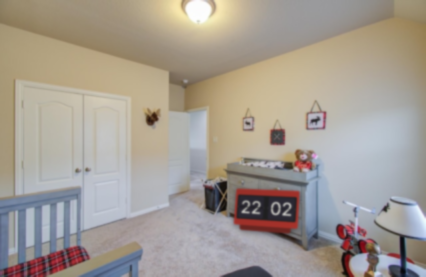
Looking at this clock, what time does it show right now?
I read 22:02
